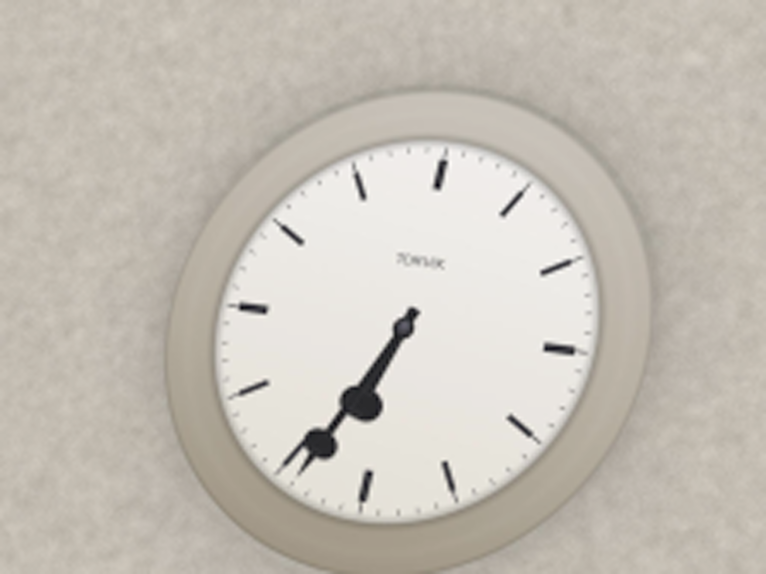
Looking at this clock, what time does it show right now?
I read 6:34
